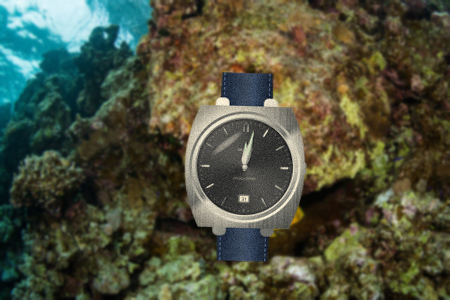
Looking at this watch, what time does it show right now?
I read 12:02
